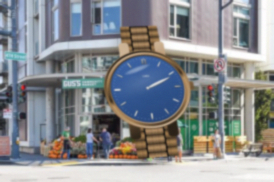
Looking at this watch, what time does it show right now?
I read 2:11
